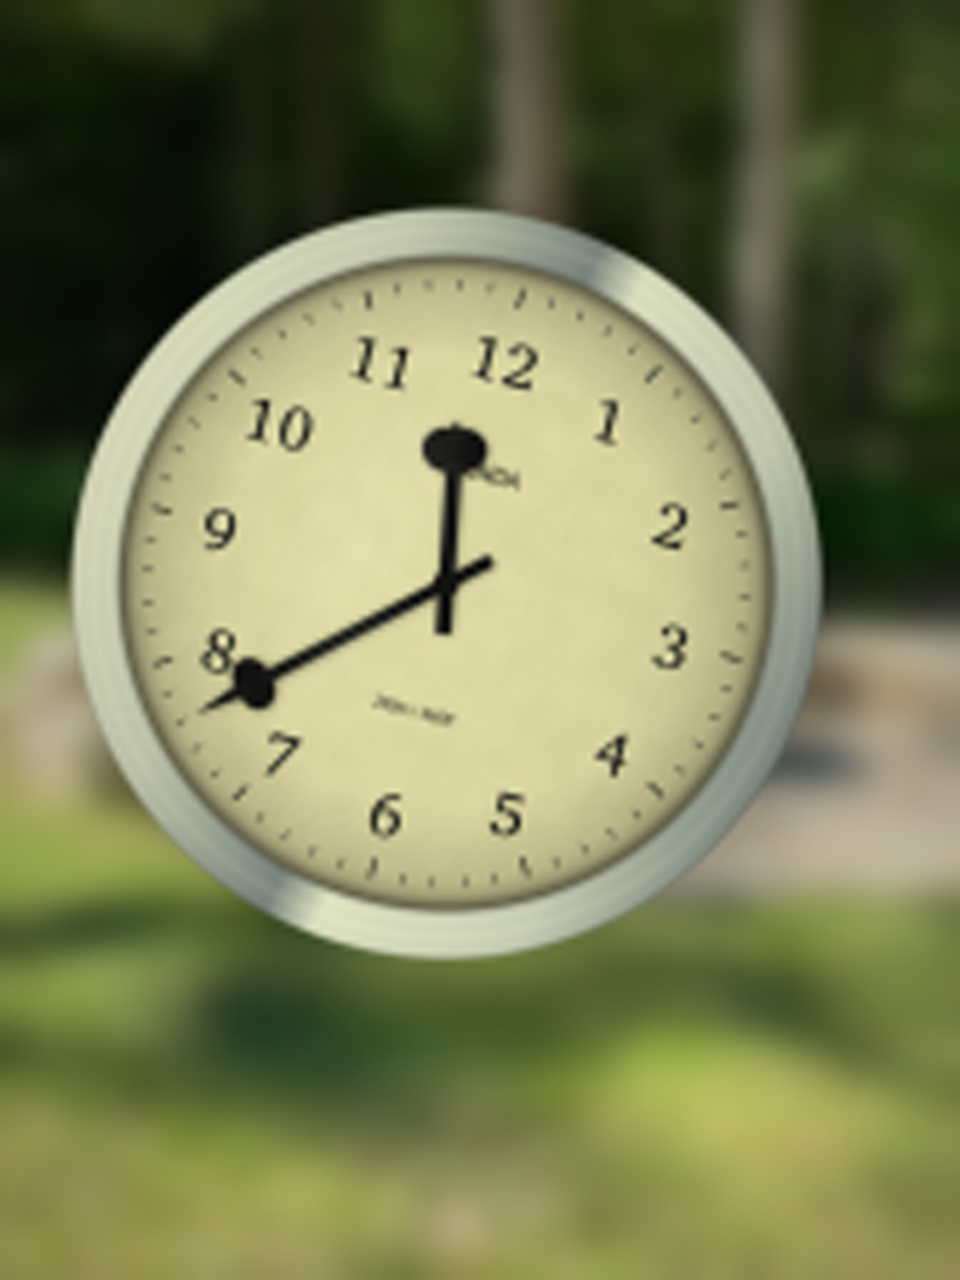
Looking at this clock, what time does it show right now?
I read 11:38
